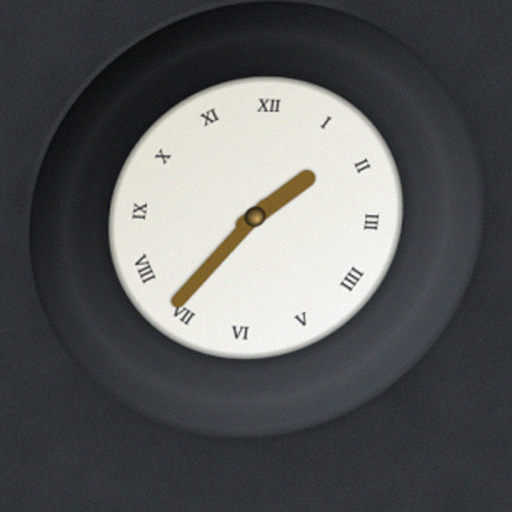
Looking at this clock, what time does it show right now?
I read 1:36
